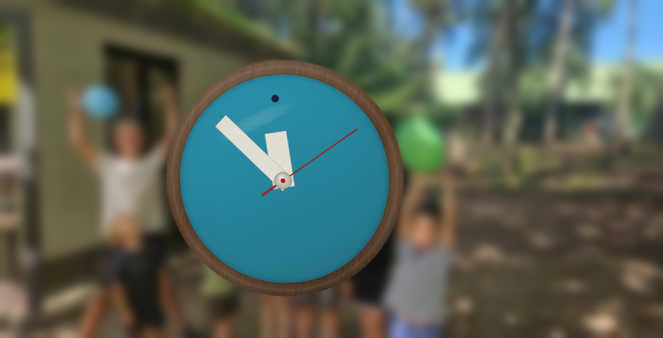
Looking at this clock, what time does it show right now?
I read 11:53:10
